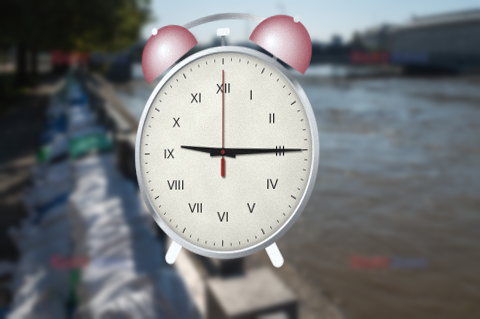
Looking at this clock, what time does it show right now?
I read 9:15:00
